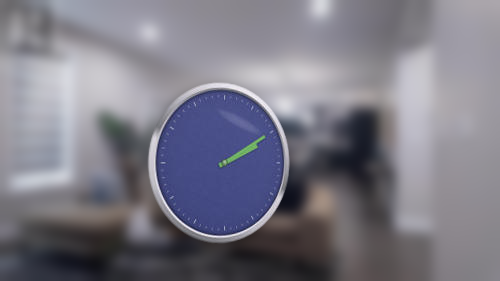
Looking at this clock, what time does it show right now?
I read 2:10
